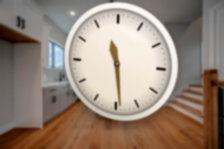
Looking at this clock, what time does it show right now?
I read 11:29
